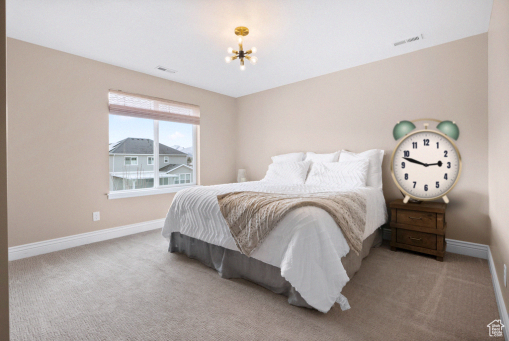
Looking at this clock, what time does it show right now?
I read 2:48
